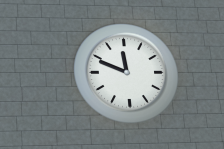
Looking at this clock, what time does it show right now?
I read 11:49
